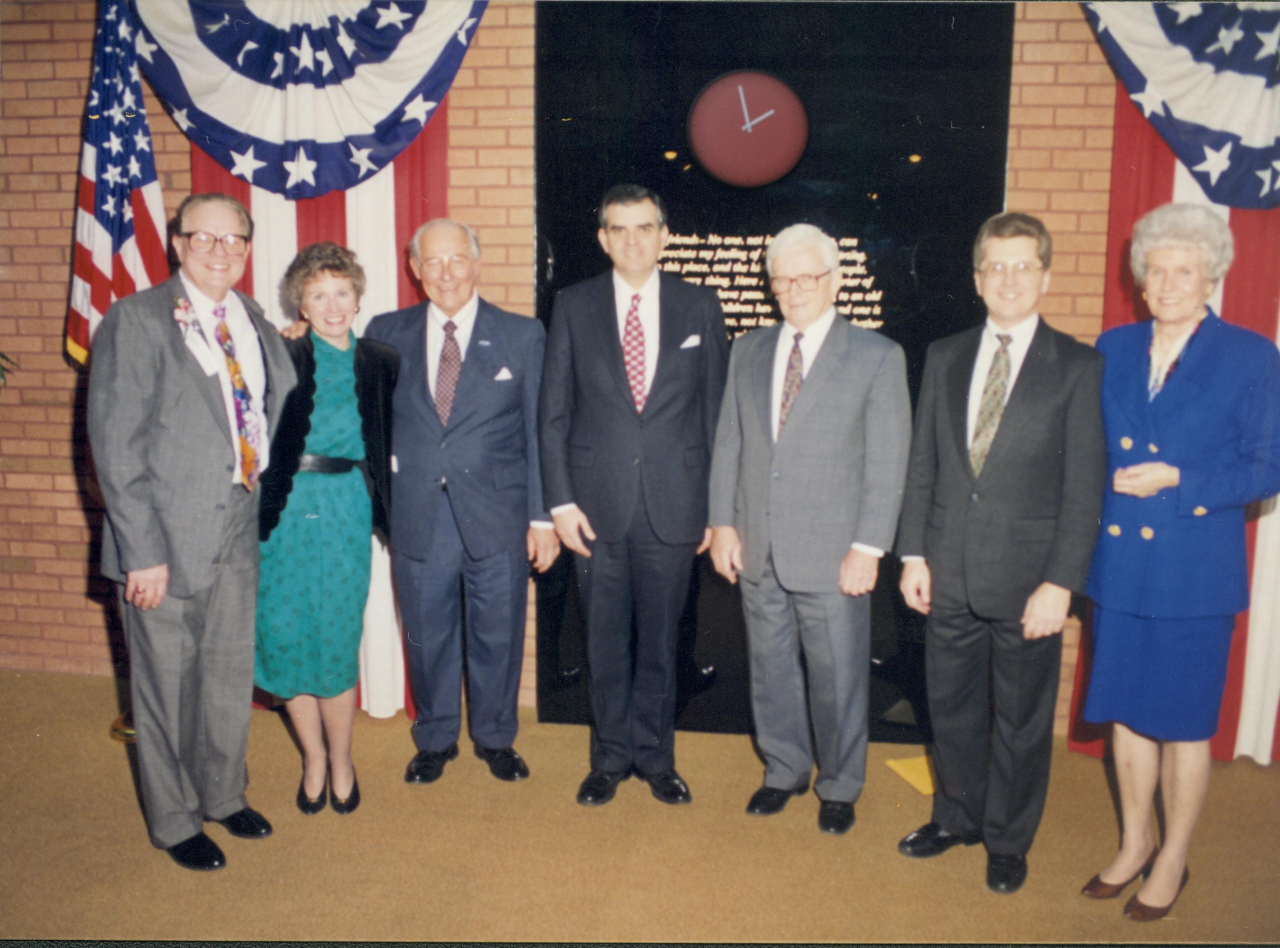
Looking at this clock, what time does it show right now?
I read 1:58
